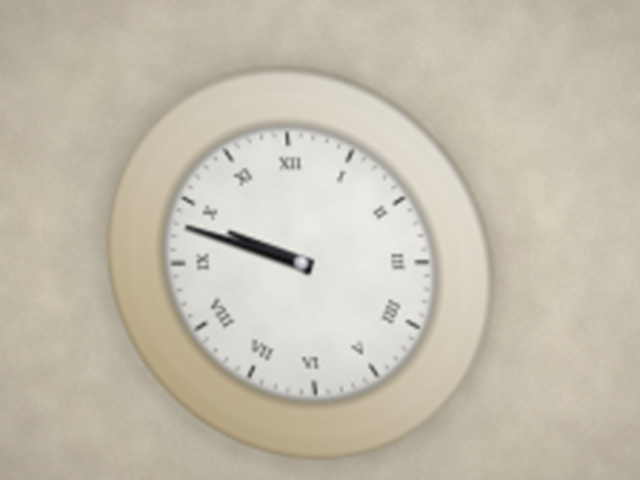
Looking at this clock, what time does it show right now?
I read 9:48
